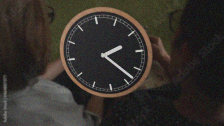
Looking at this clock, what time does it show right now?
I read 2:23
